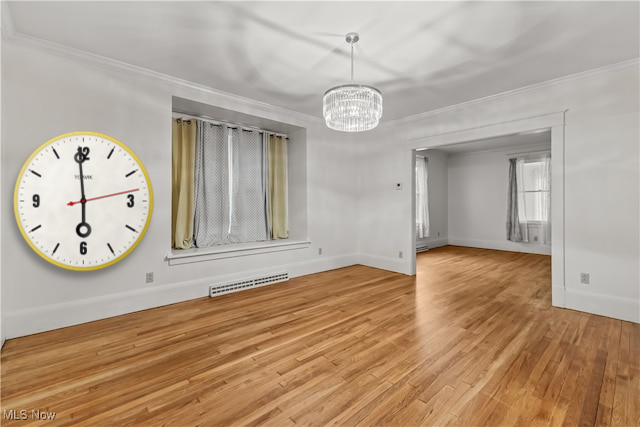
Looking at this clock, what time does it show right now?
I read 5:59:13
